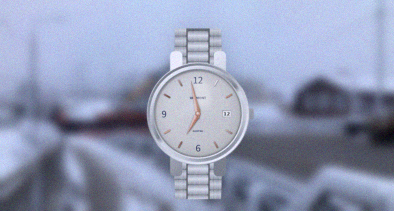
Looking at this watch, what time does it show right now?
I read 6:58
